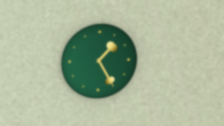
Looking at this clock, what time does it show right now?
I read 1:25
